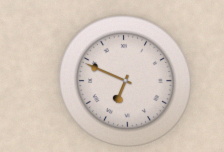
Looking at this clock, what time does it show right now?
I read 6:49
